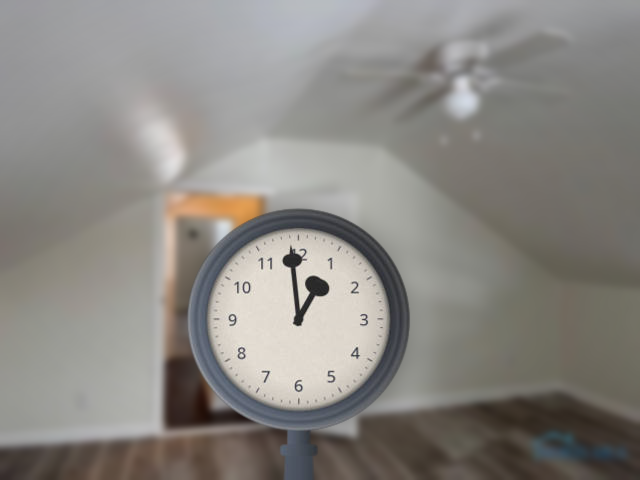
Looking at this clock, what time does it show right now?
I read 12:59
